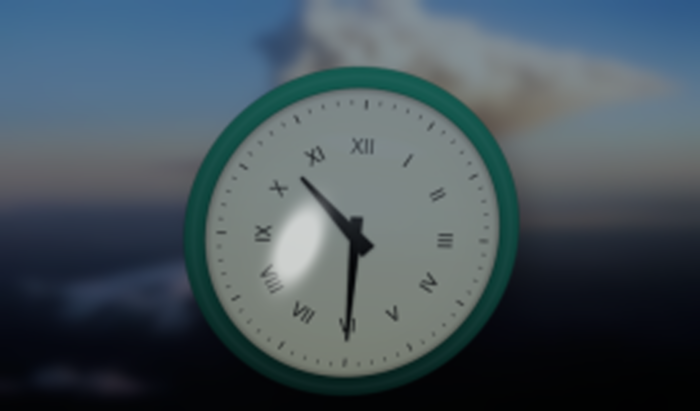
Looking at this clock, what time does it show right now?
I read 10:30
